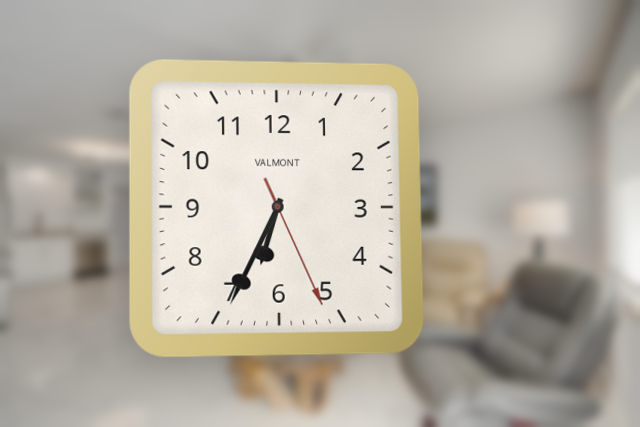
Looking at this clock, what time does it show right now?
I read 6:34:26
